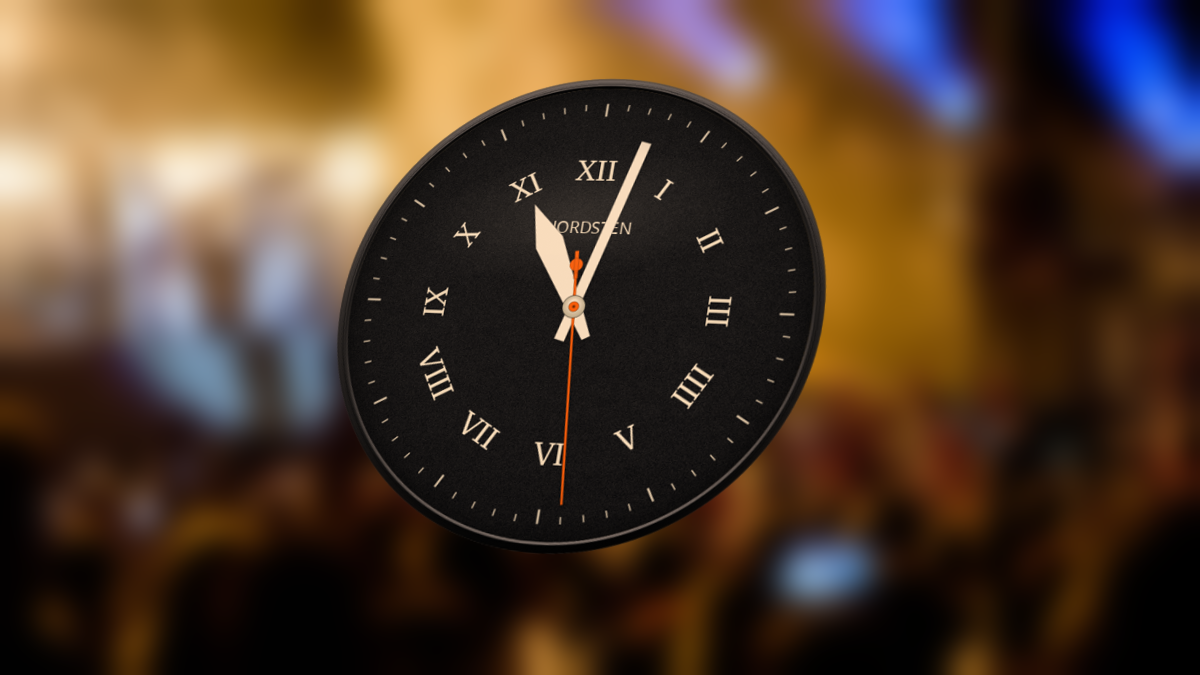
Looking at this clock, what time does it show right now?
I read 11:02:29
